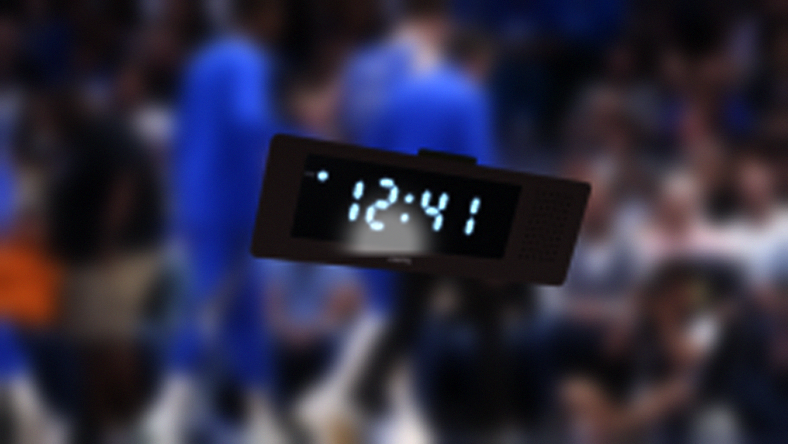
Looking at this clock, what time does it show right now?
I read 12:41
